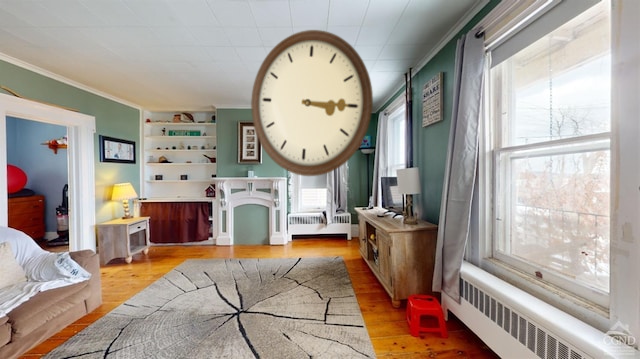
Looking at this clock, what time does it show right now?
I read 3:15
